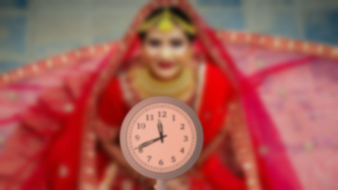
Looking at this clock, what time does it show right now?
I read 11:41
